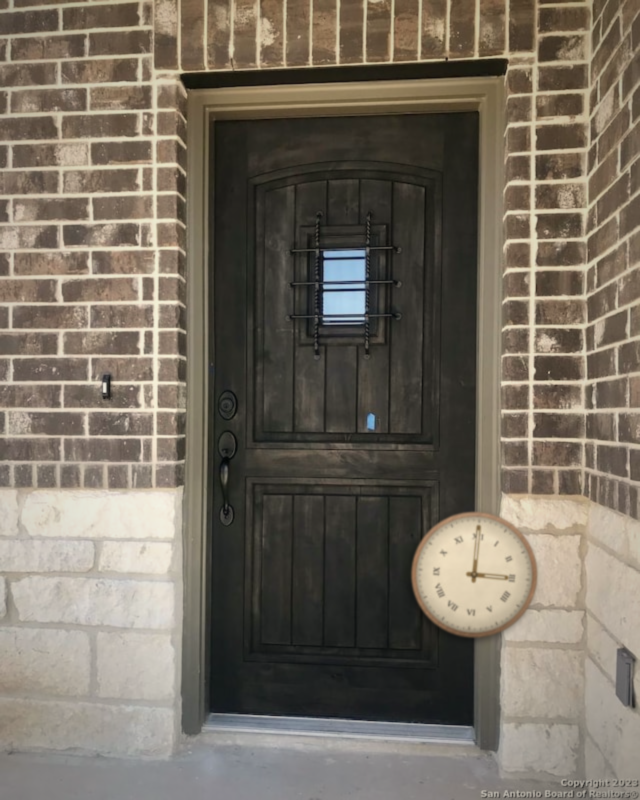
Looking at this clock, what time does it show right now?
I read 3:00
